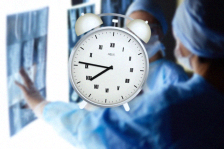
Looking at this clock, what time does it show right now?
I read 7:46
